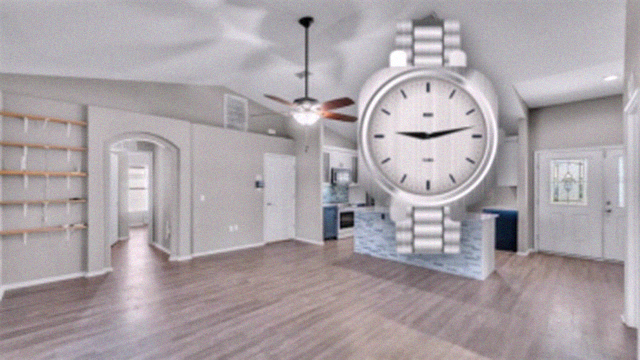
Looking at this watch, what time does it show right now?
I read 9:13
